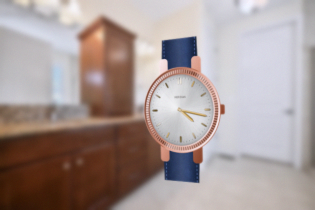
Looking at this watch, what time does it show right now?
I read 4:17
